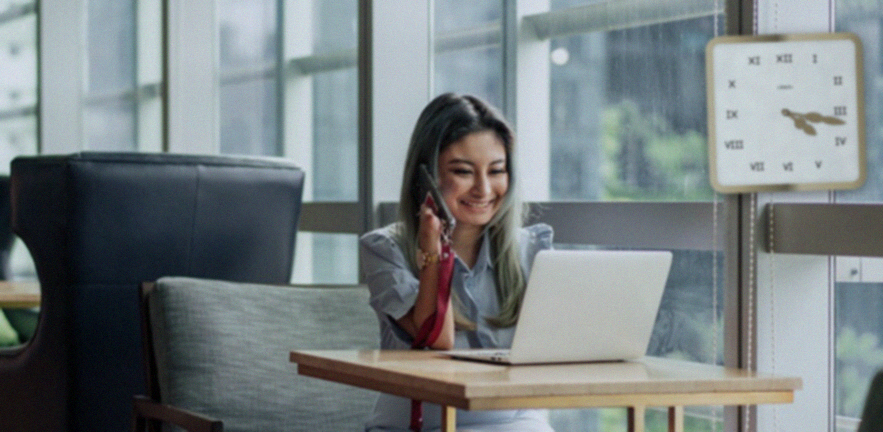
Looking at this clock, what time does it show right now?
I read 4:17
